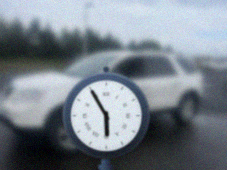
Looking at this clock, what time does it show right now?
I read 5:55
